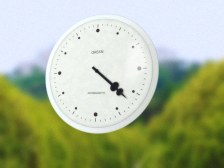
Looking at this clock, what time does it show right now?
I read 4:22
